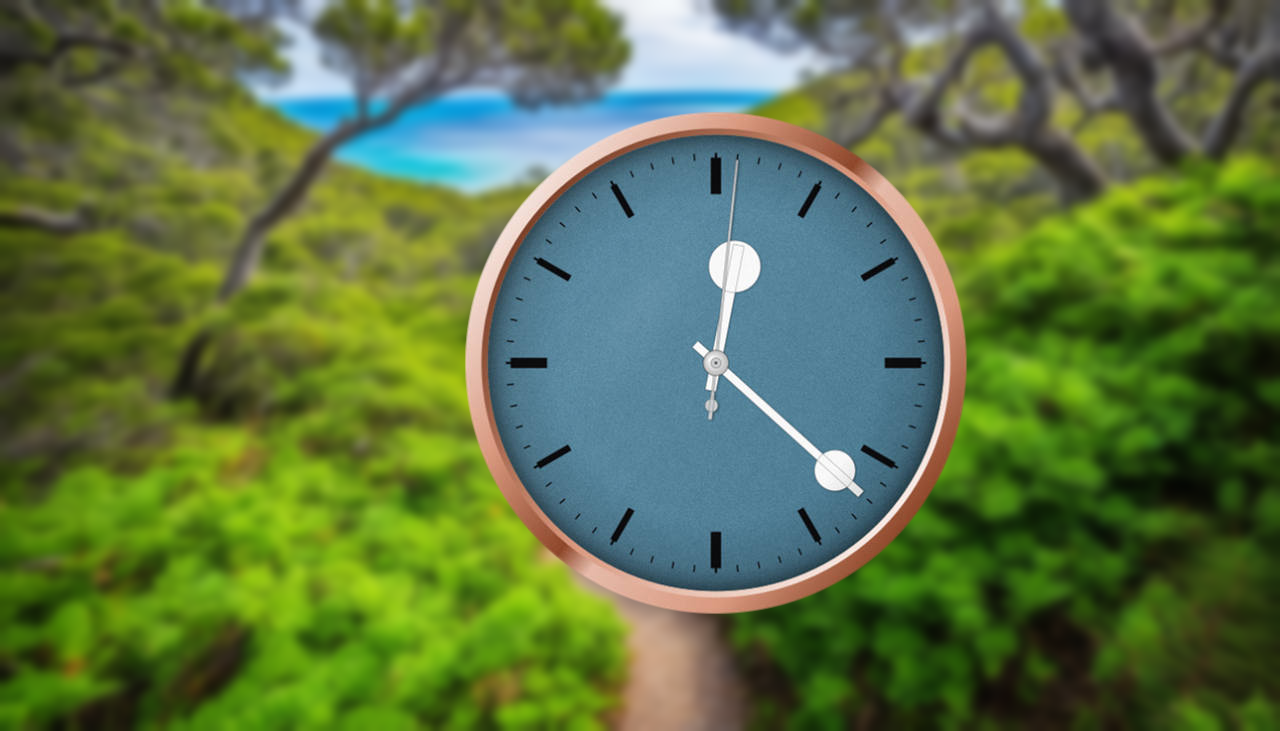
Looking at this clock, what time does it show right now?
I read 12:22:01
